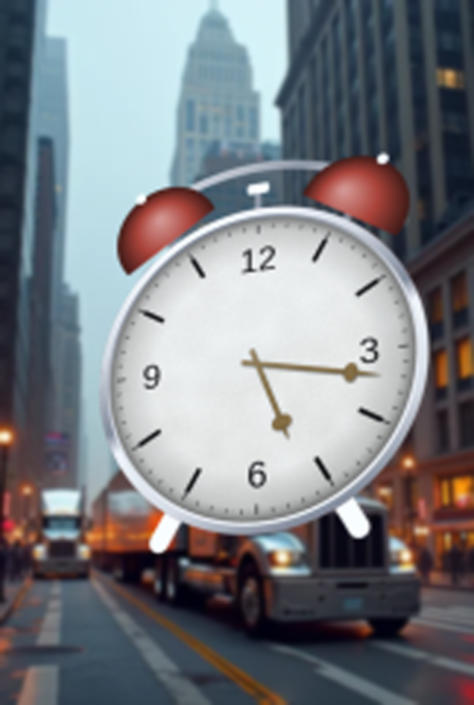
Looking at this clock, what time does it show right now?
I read 5:17
